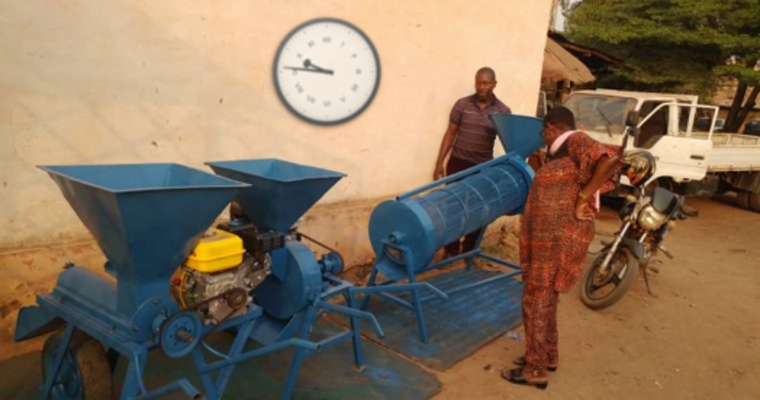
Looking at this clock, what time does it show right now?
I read 9:46
